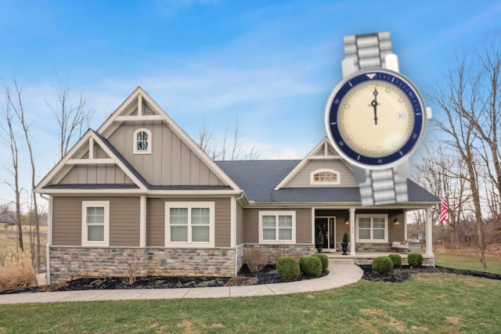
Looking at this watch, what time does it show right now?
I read 12:01
